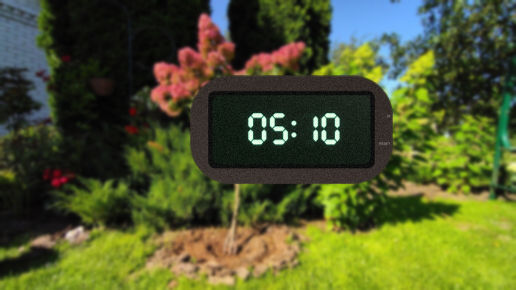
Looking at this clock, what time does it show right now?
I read 5:10
